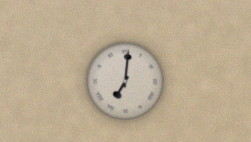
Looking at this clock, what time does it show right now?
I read 7:01
